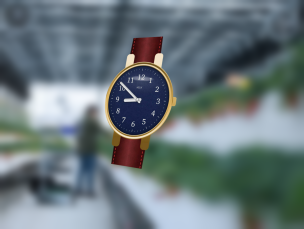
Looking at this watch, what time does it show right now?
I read 8:51
